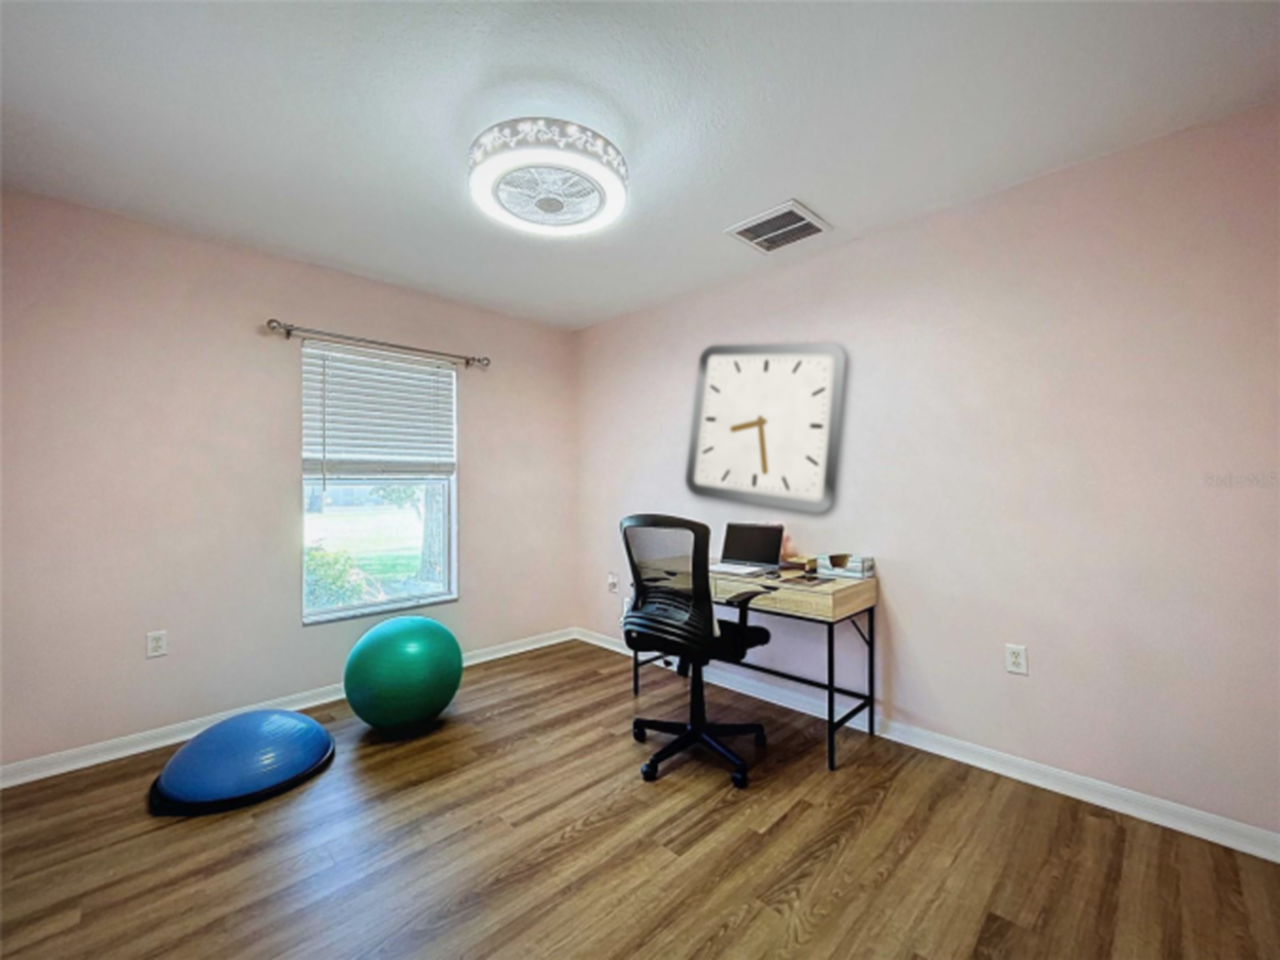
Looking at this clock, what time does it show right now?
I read 8:28
